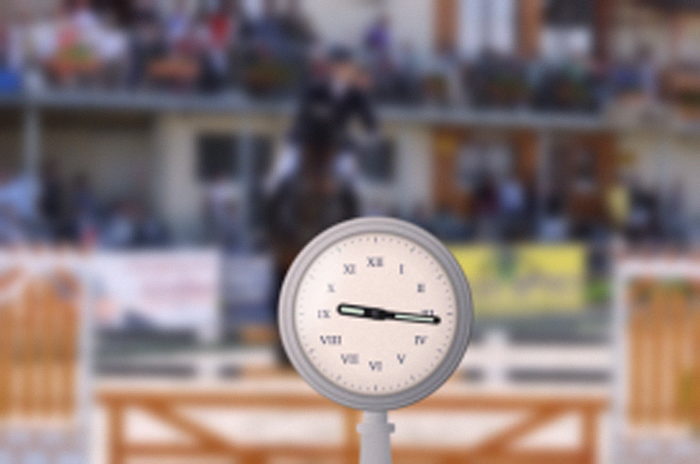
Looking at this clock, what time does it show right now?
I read 9:16
